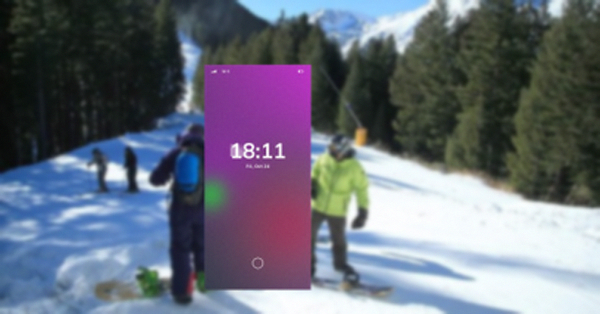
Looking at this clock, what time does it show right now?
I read 18:11
